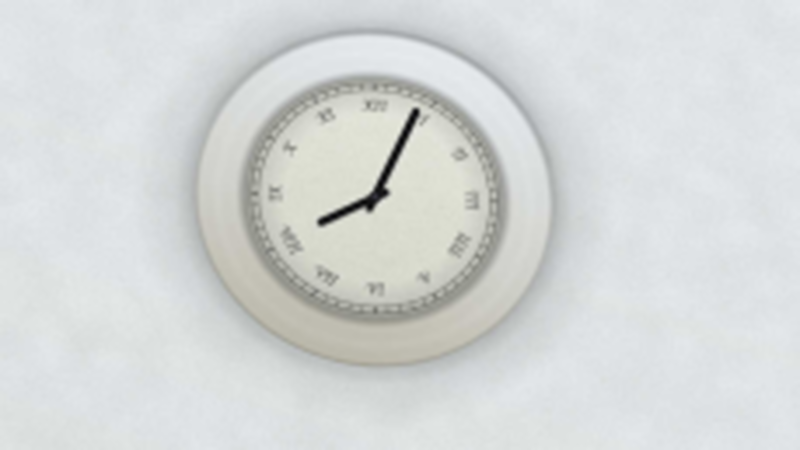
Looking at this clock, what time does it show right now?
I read 8:04
